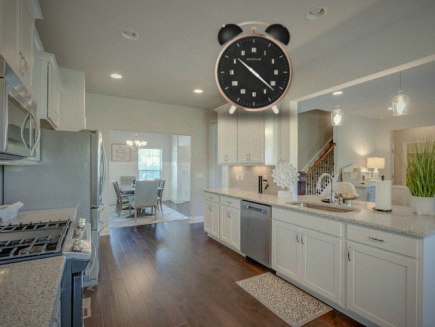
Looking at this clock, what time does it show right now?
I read 10:22
